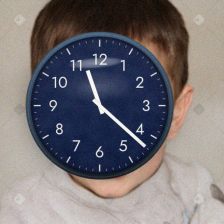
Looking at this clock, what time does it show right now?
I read 11:22
